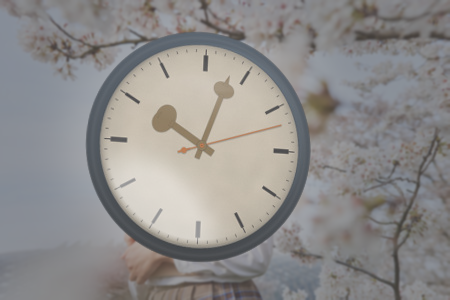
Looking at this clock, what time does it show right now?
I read 10:03:12
